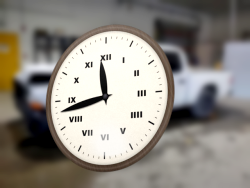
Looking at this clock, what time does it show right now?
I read 11:43
